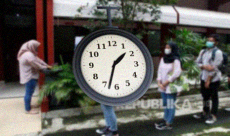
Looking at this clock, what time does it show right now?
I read 1:33
